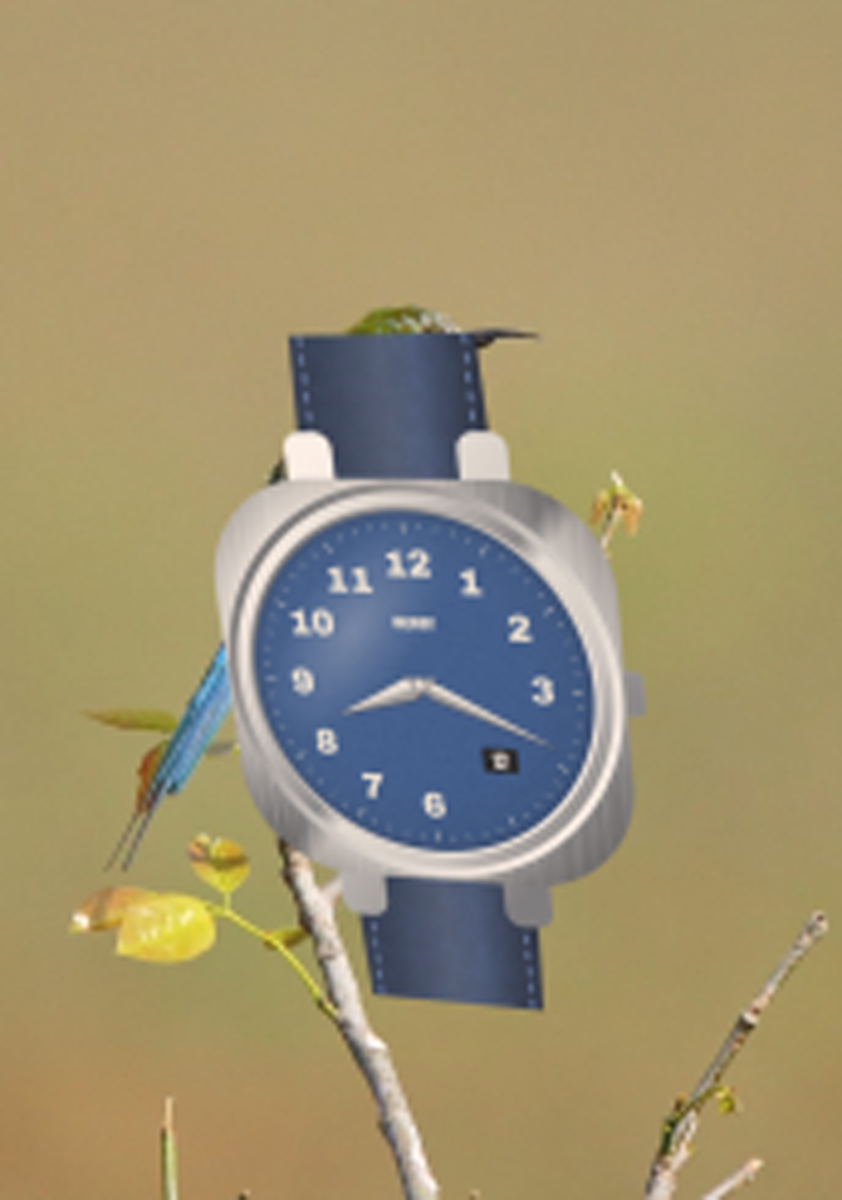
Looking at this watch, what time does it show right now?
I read 8:19
